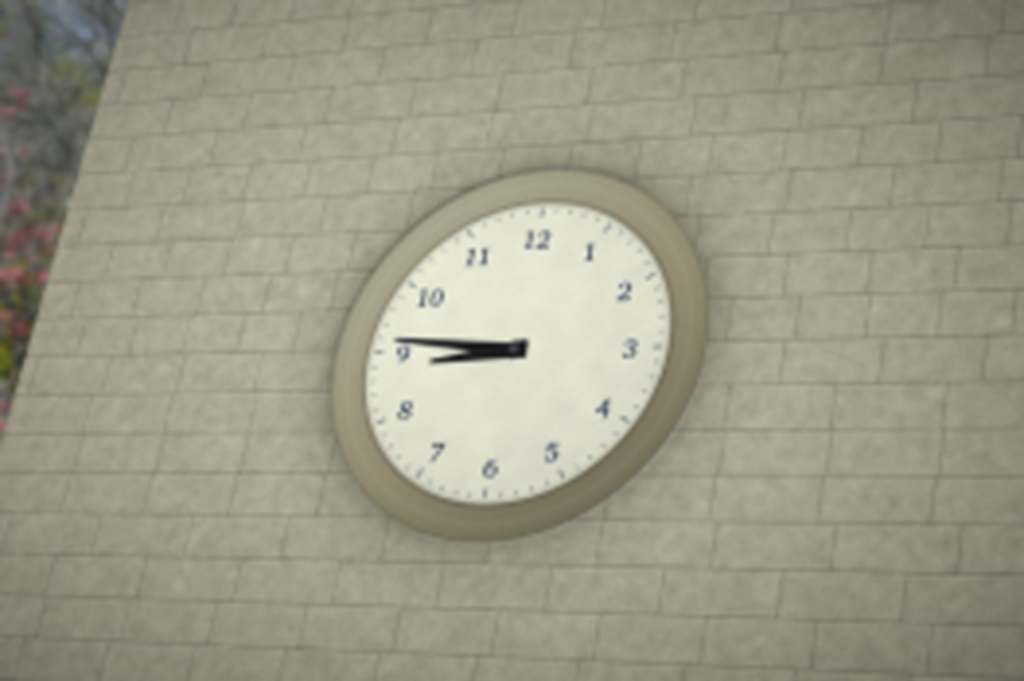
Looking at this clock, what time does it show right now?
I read 8:46
